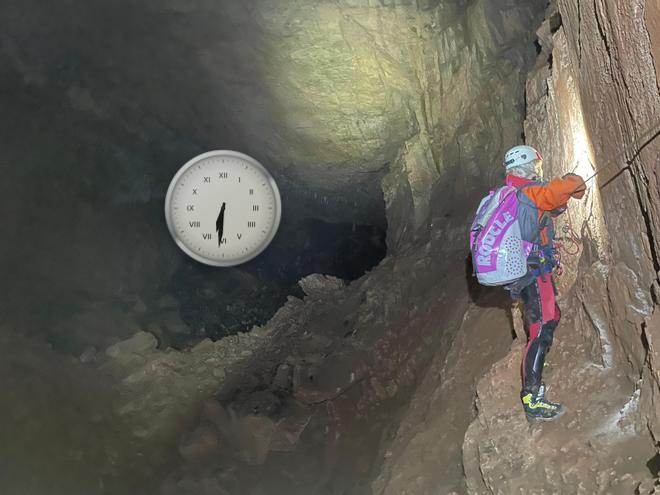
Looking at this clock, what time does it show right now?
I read 6:31
